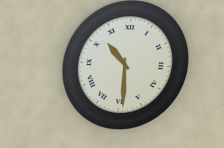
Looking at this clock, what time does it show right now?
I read 10:29
